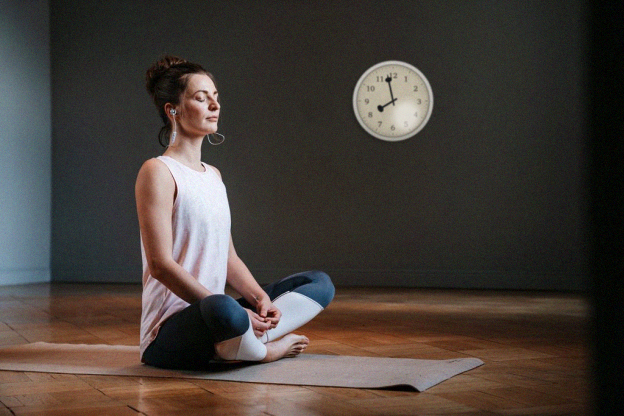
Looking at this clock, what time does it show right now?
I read 7:58
